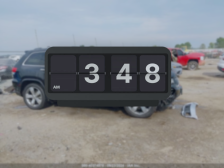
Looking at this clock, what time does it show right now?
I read 3:48
